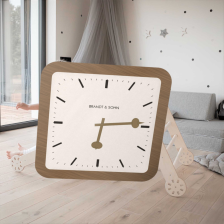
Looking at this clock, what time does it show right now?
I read 6:14
